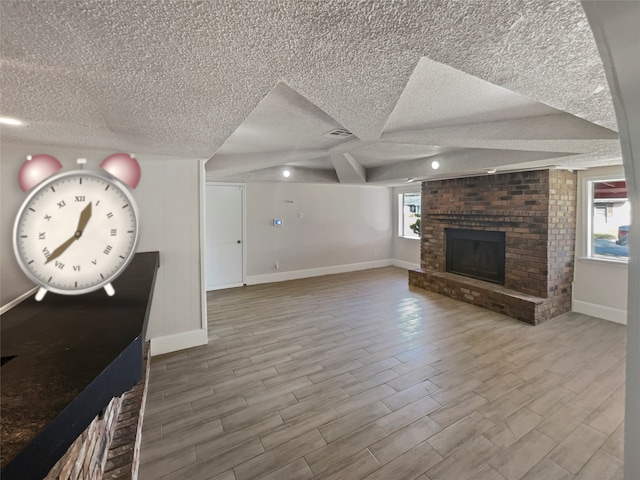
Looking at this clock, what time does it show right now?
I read 12:38
